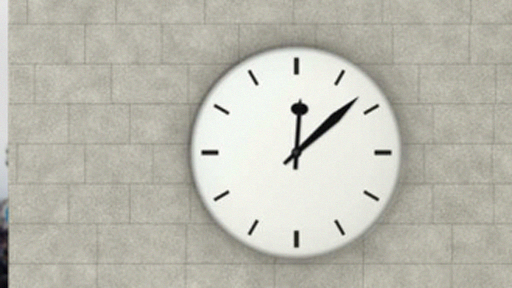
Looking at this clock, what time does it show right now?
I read 12:08
